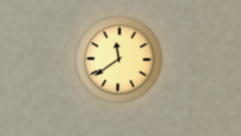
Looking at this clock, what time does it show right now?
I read 11:39
